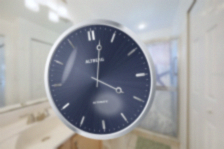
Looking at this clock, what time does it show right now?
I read 4:02
